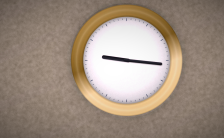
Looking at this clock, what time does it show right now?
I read 9:16
